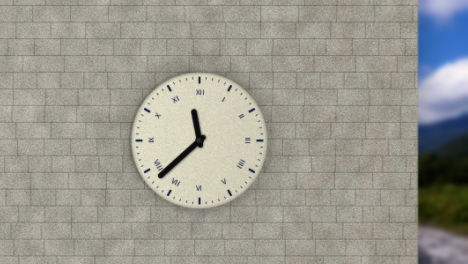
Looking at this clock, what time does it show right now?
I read 11:38
